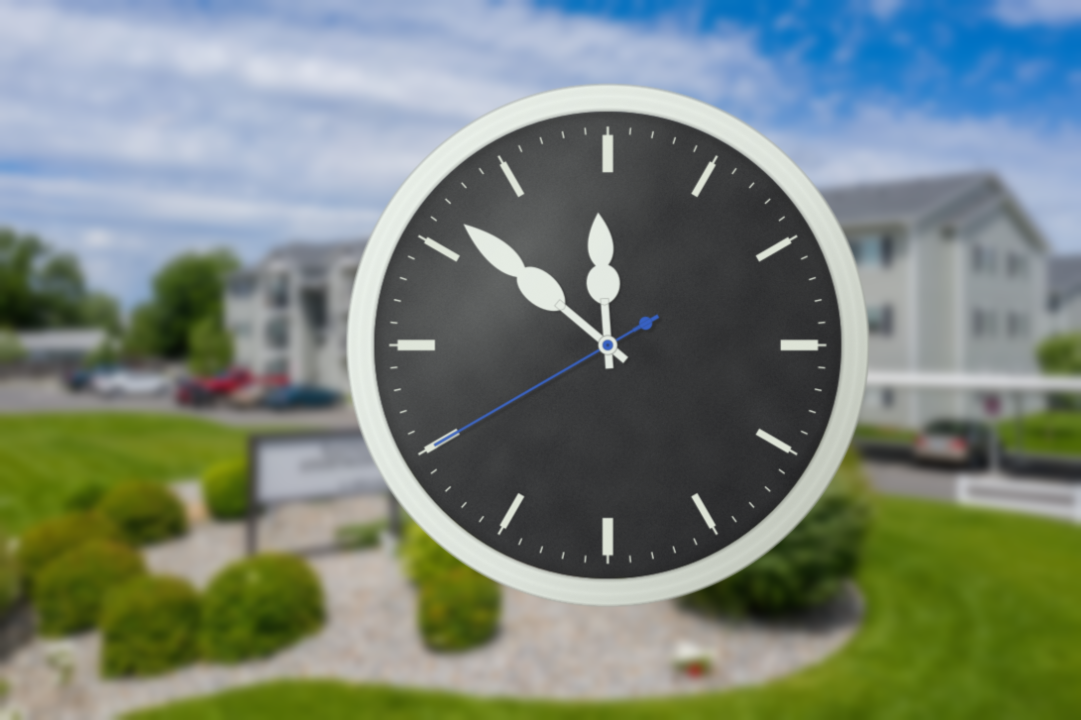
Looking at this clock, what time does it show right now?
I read 11:51:40
